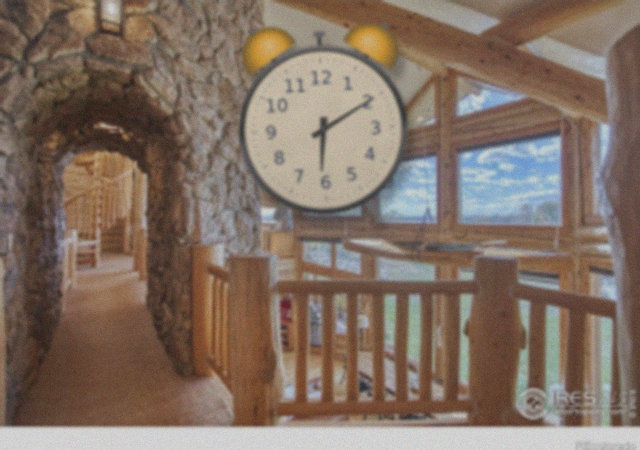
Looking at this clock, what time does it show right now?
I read 6:10
